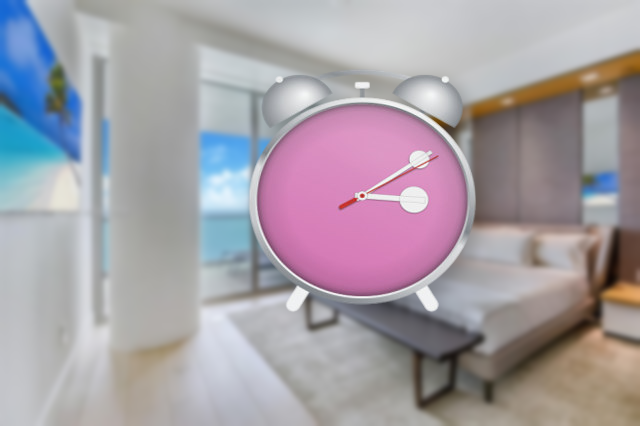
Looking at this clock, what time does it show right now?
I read 3:09:10
